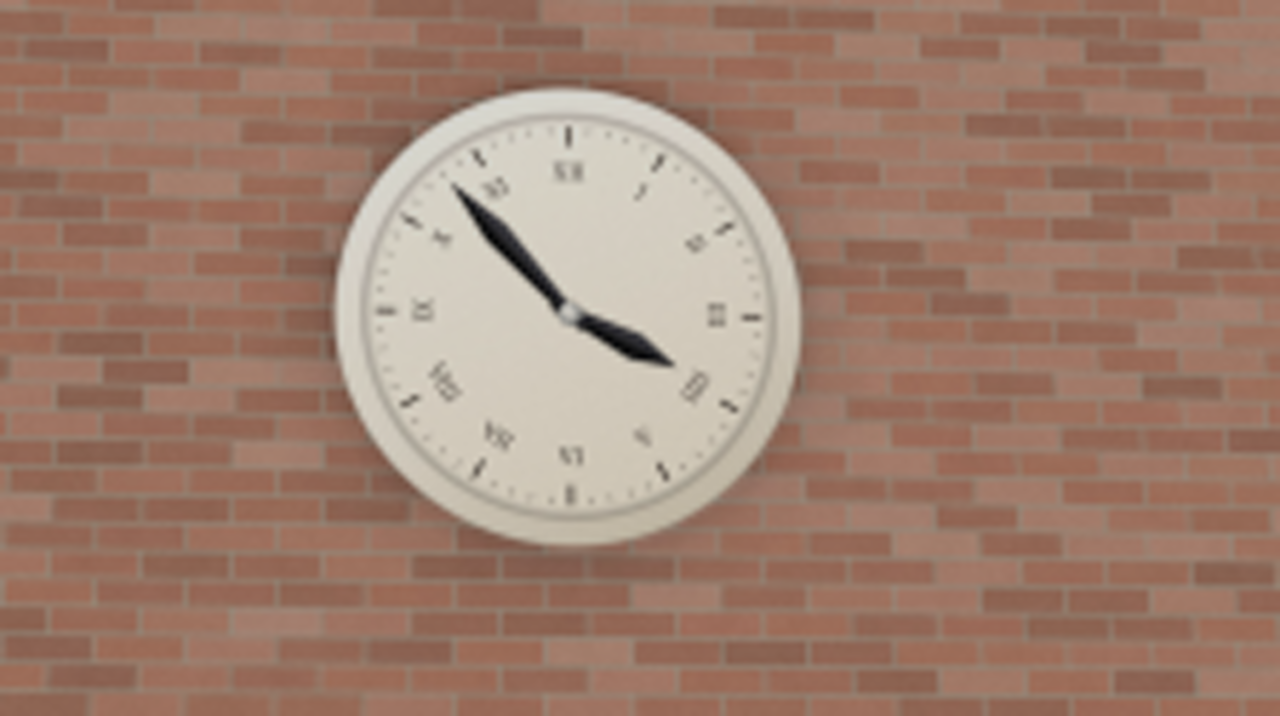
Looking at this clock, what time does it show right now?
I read 3:53
